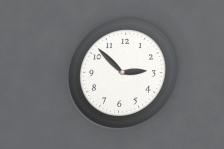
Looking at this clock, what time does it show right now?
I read 2:52
